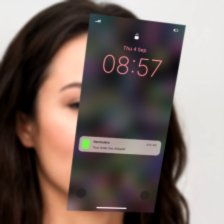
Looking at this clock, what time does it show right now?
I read 8:57
